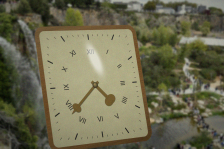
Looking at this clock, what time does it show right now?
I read 4:38
